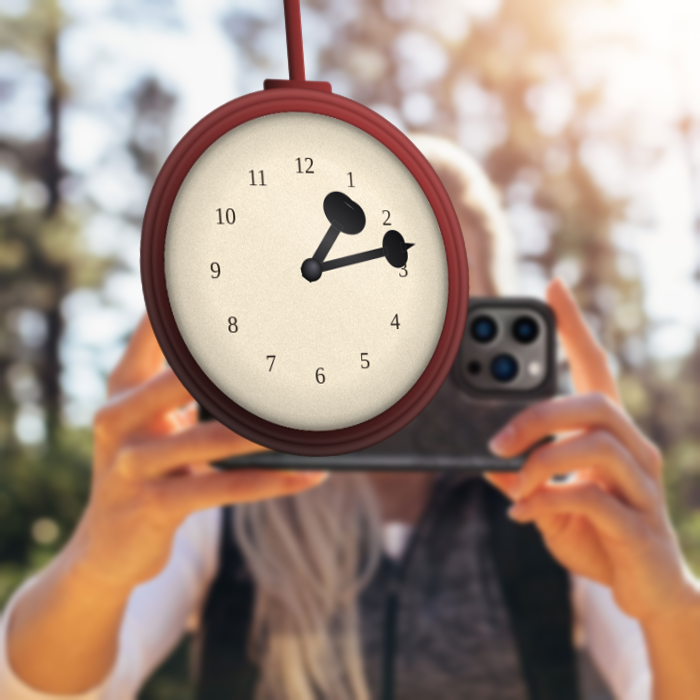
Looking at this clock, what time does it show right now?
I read 1:13
